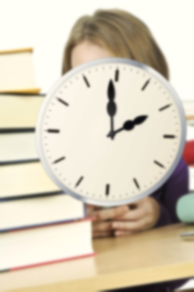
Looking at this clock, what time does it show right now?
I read 1:59
